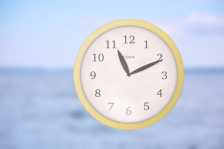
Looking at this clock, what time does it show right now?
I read 11:11
